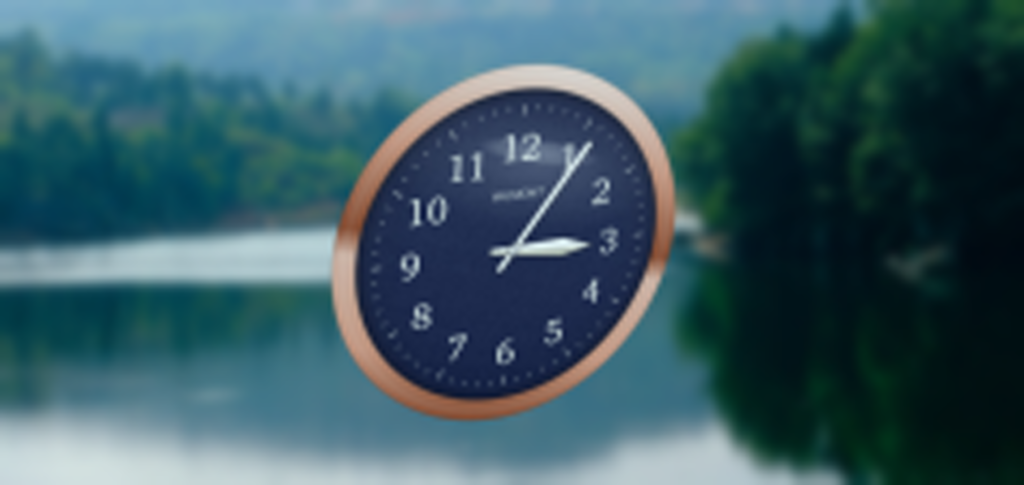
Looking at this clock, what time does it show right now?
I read 3:06
